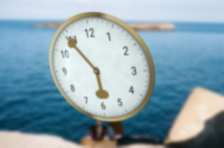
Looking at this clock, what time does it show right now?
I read 5:54
